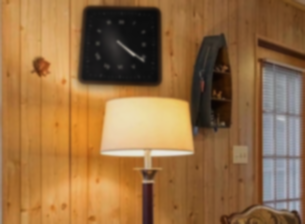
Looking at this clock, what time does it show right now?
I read 4:21
